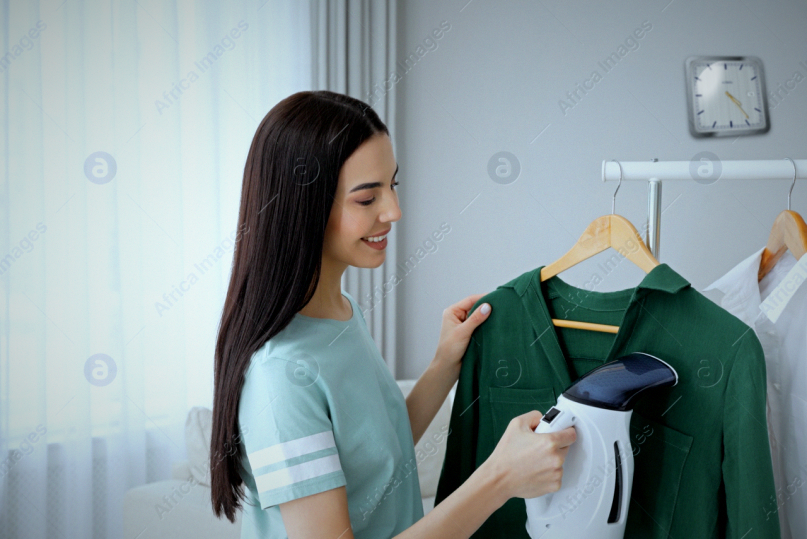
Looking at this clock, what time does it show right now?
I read 4:24
